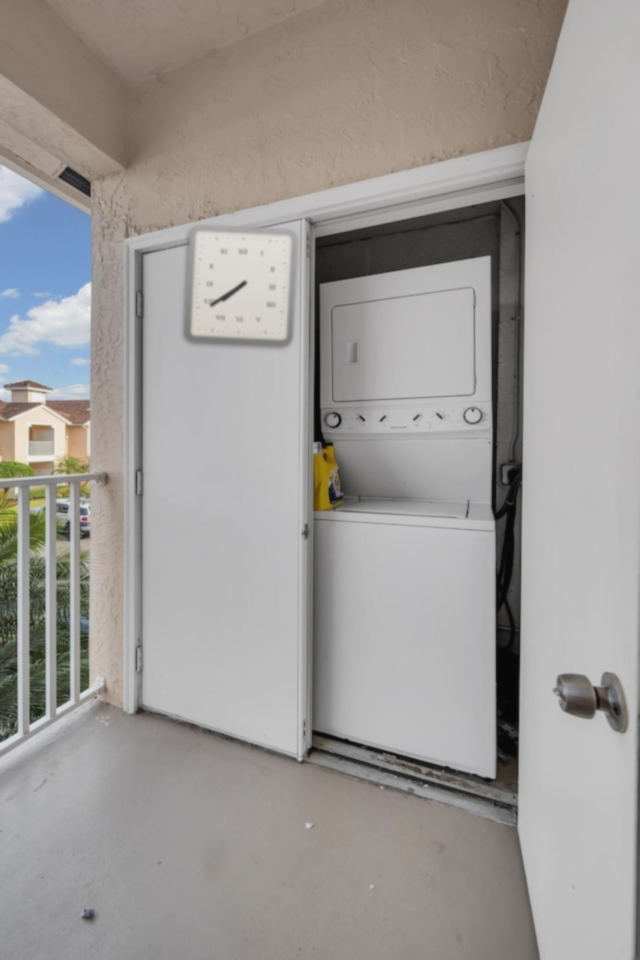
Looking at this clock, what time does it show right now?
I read 7:39
